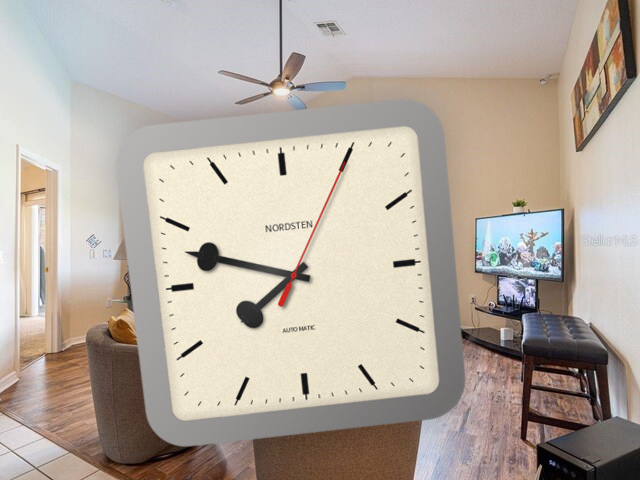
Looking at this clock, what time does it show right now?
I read 7:48:05
